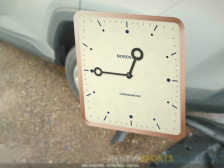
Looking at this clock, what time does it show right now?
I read 12:45
